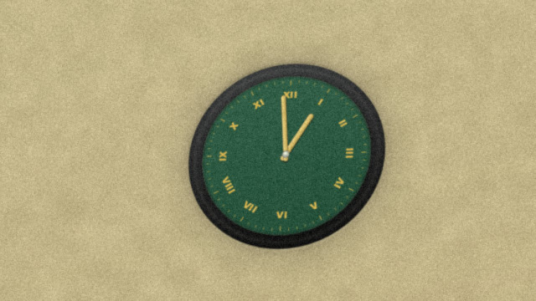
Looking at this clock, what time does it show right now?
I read 12:59
